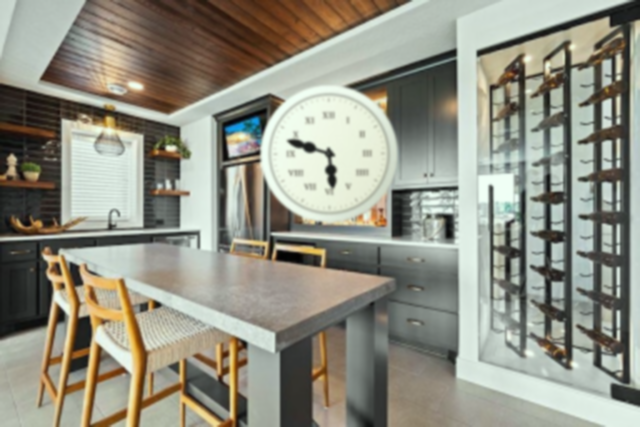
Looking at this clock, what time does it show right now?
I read 5:48
